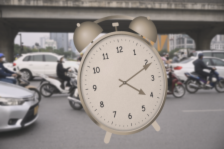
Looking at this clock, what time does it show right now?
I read 4:11
